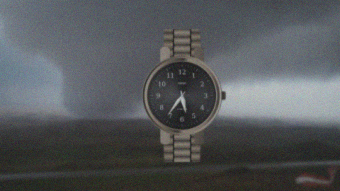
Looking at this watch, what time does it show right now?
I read 5:36
